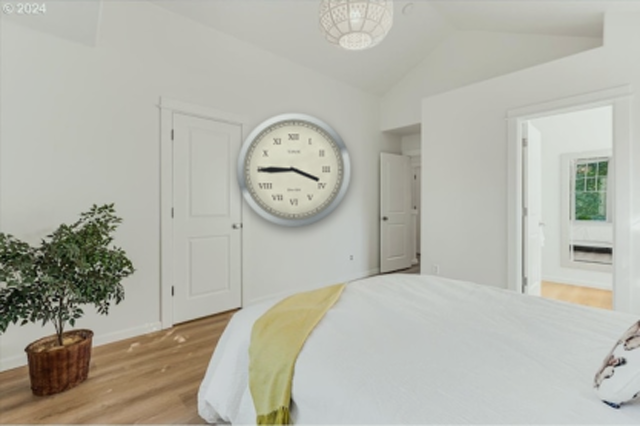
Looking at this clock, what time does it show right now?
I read 3:45
